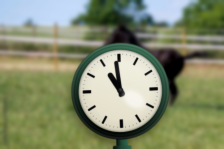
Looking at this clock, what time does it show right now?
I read 10:59
